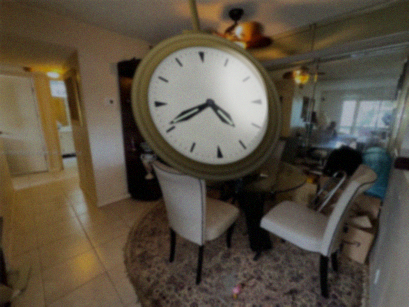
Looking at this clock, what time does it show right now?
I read 4:41
